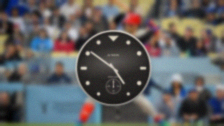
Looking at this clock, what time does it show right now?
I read 4:51
